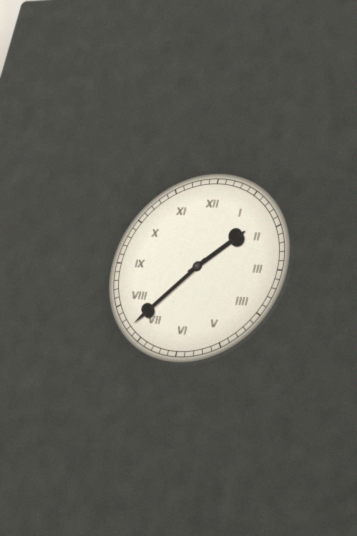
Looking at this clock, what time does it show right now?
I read 1:37
